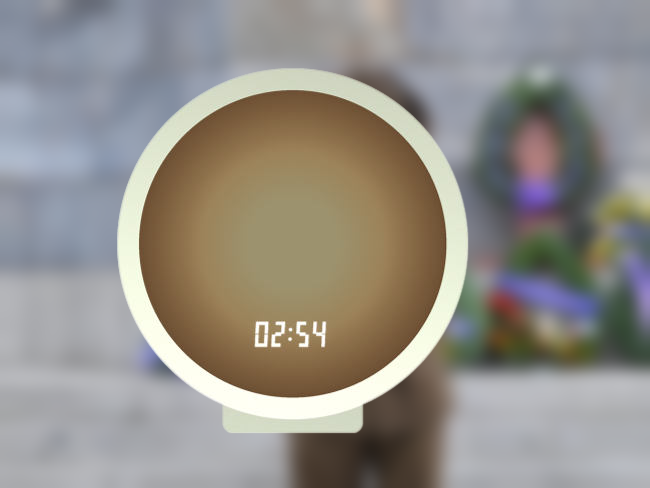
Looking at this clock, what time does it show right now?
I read 2:54
